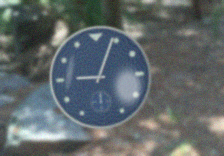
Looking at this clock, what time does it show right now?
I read 9:04
